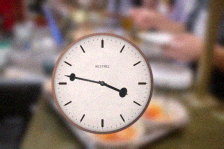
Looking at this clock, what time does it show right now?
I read 3:47
